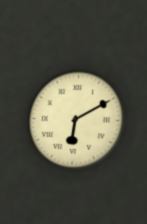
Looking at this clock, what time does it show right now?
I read 6:10
